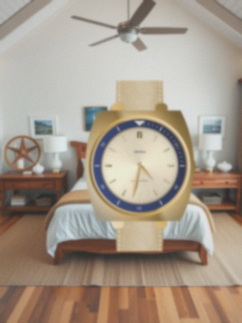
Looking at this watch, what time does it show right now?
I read 4:32
